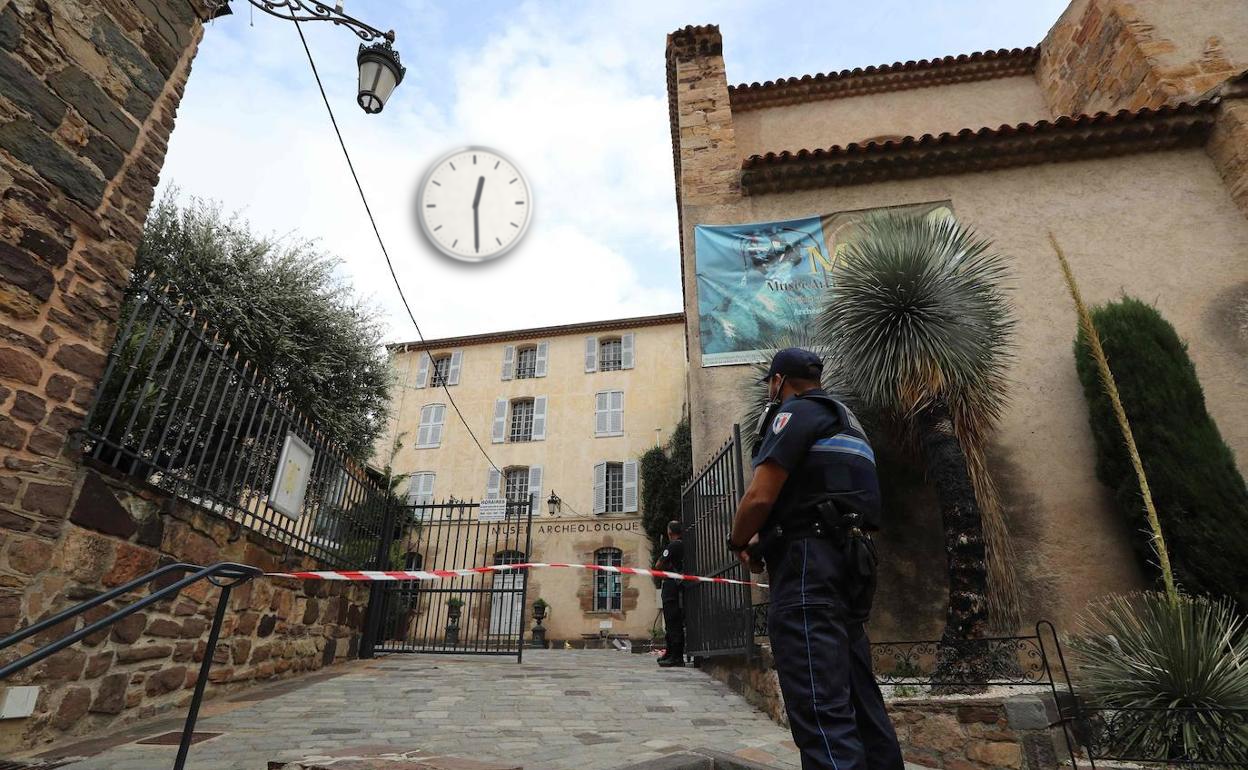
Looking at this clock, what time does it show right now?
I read 12:30
